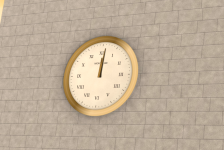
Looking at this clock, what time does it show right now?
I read 12:01
